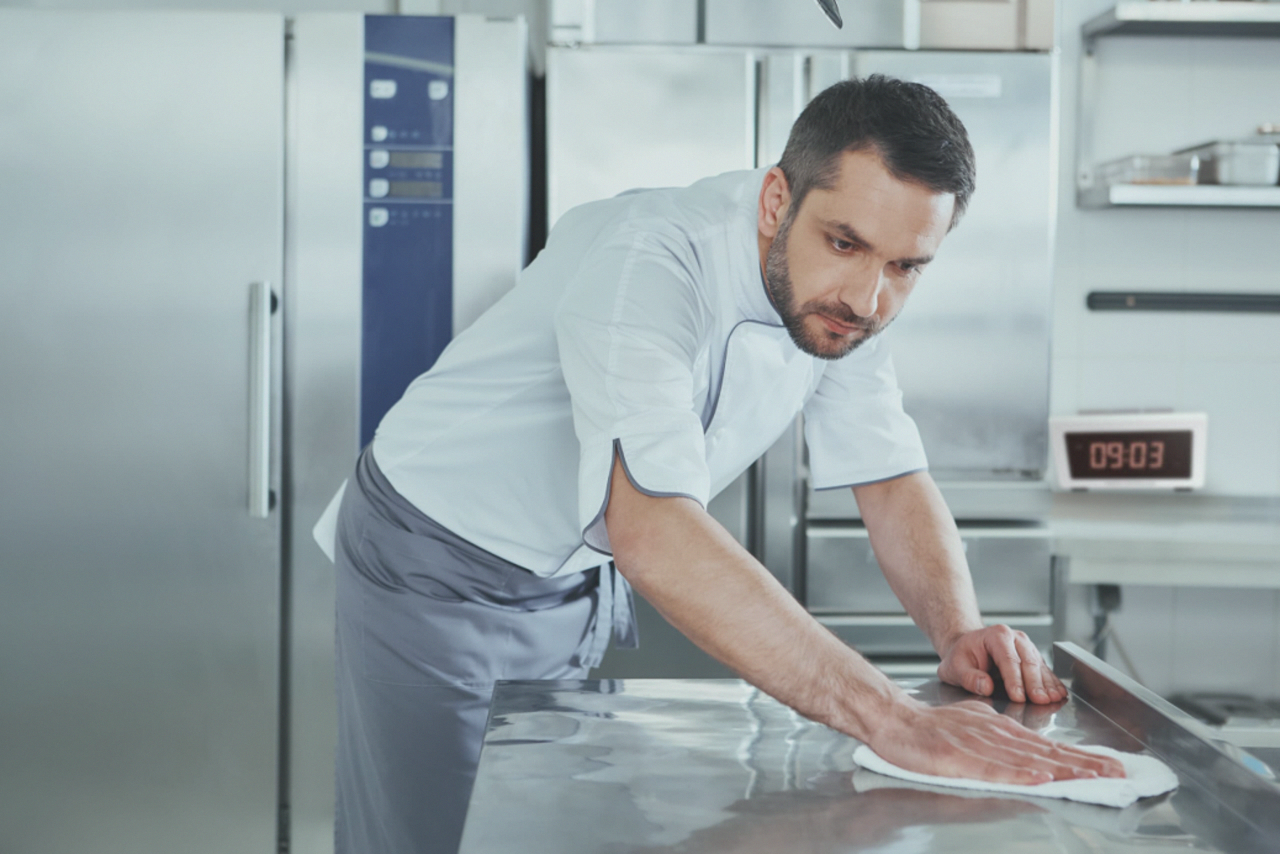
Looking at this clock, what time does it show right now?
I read 9:03
